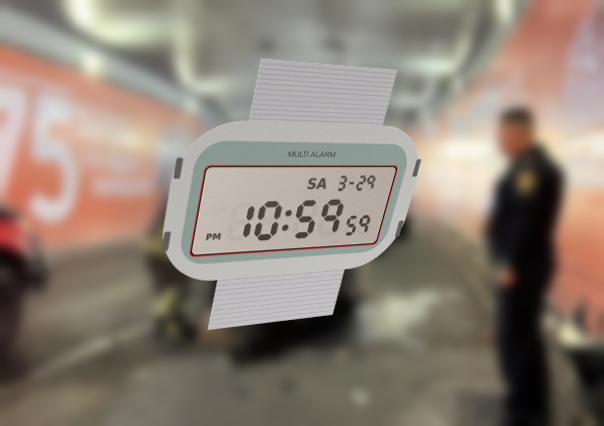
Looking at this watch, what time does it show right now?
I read 10:59:59
